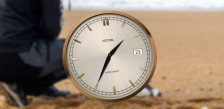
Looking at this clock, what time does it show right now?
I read 1:35
